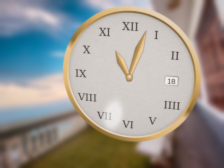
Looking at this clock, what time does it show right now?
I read 11:03
